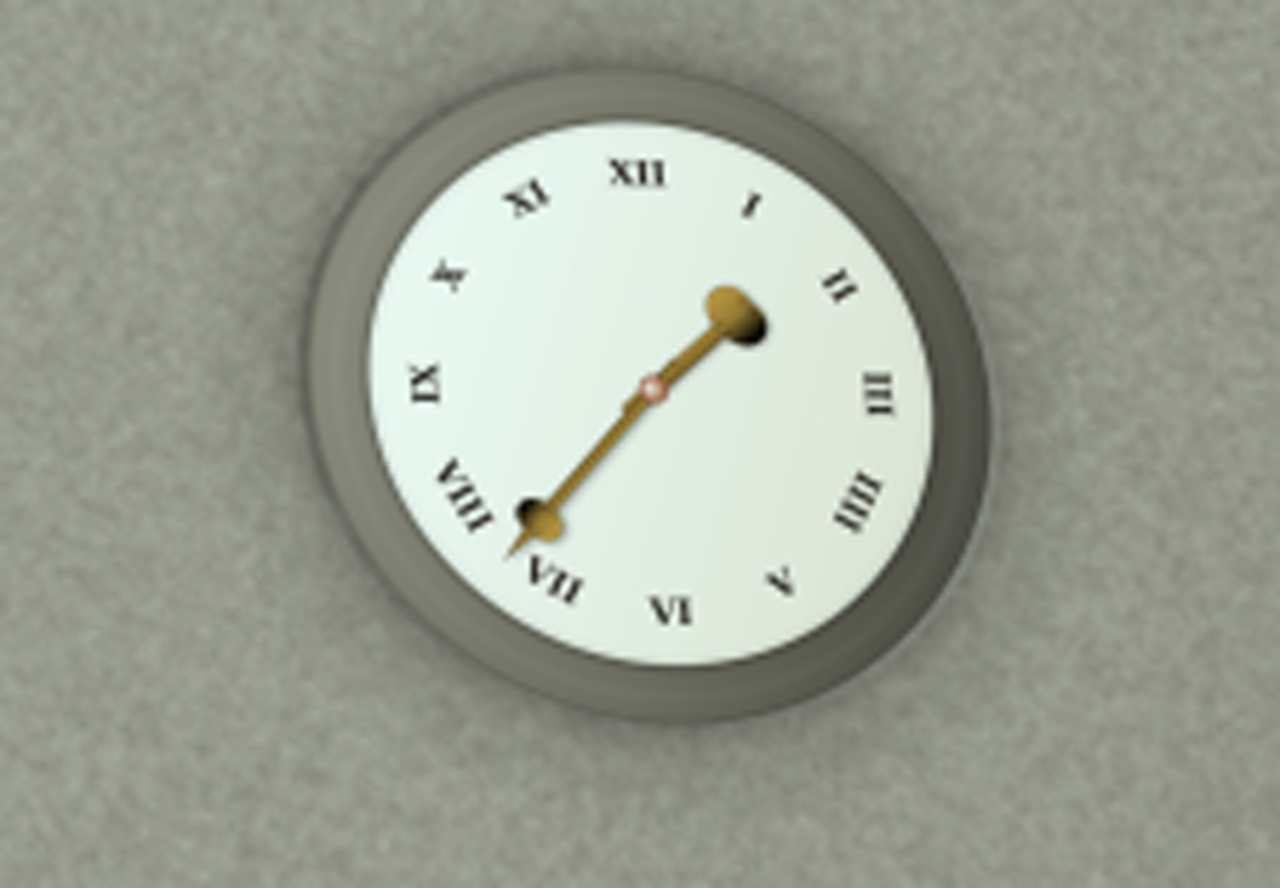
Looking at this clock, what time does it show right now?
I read 1:37
